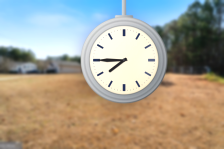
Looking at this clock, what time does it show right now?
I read 7:45
